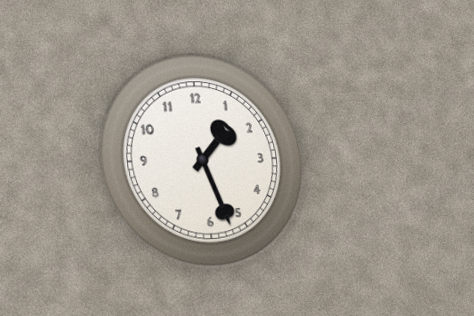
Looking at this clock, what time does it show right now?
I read 1:27
